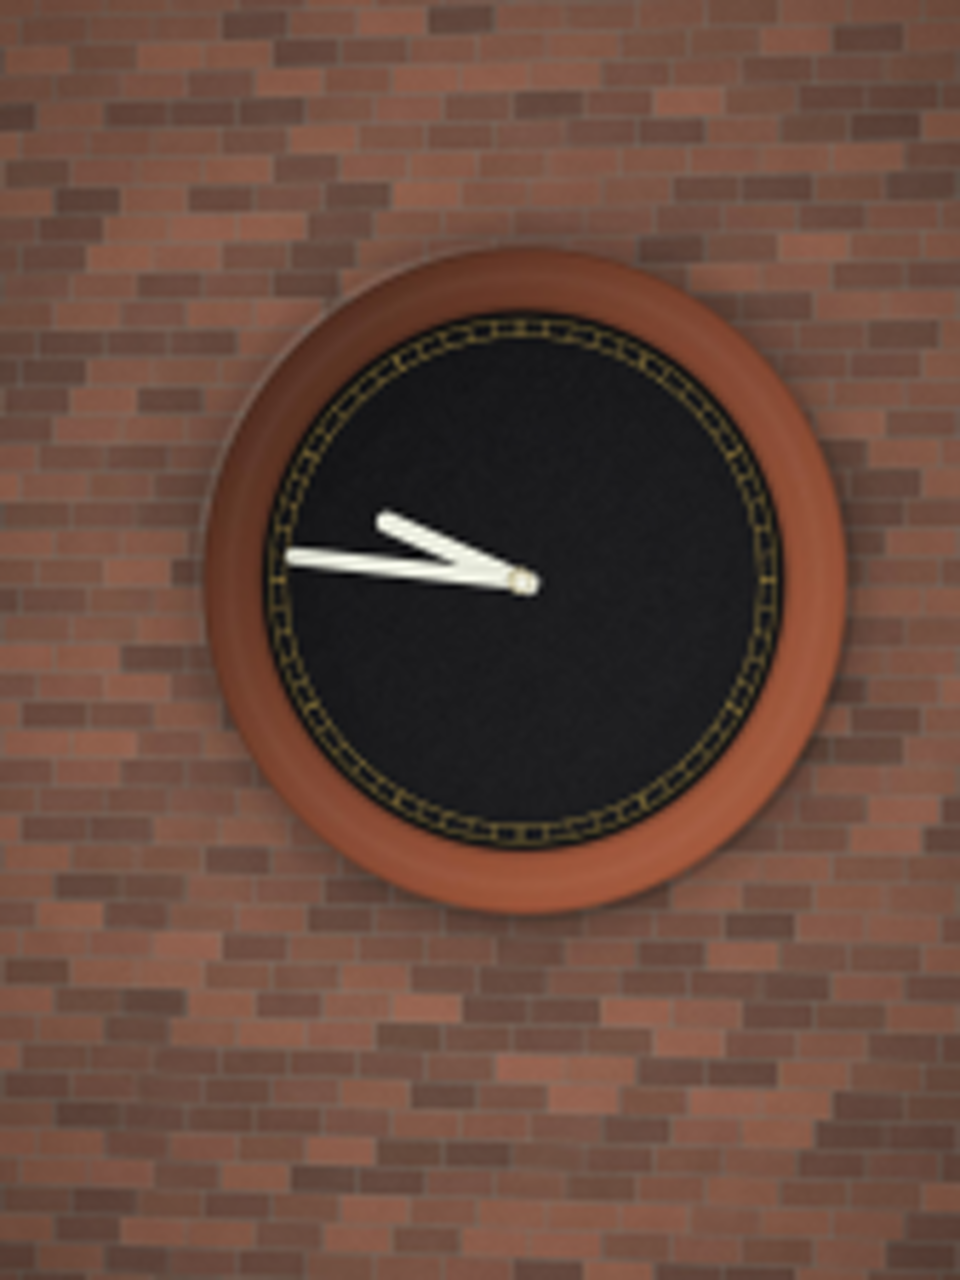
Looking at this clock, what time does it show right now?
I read 9:46
